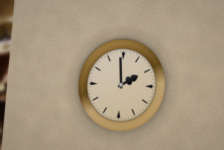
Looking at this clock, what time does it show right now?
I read 1:59
